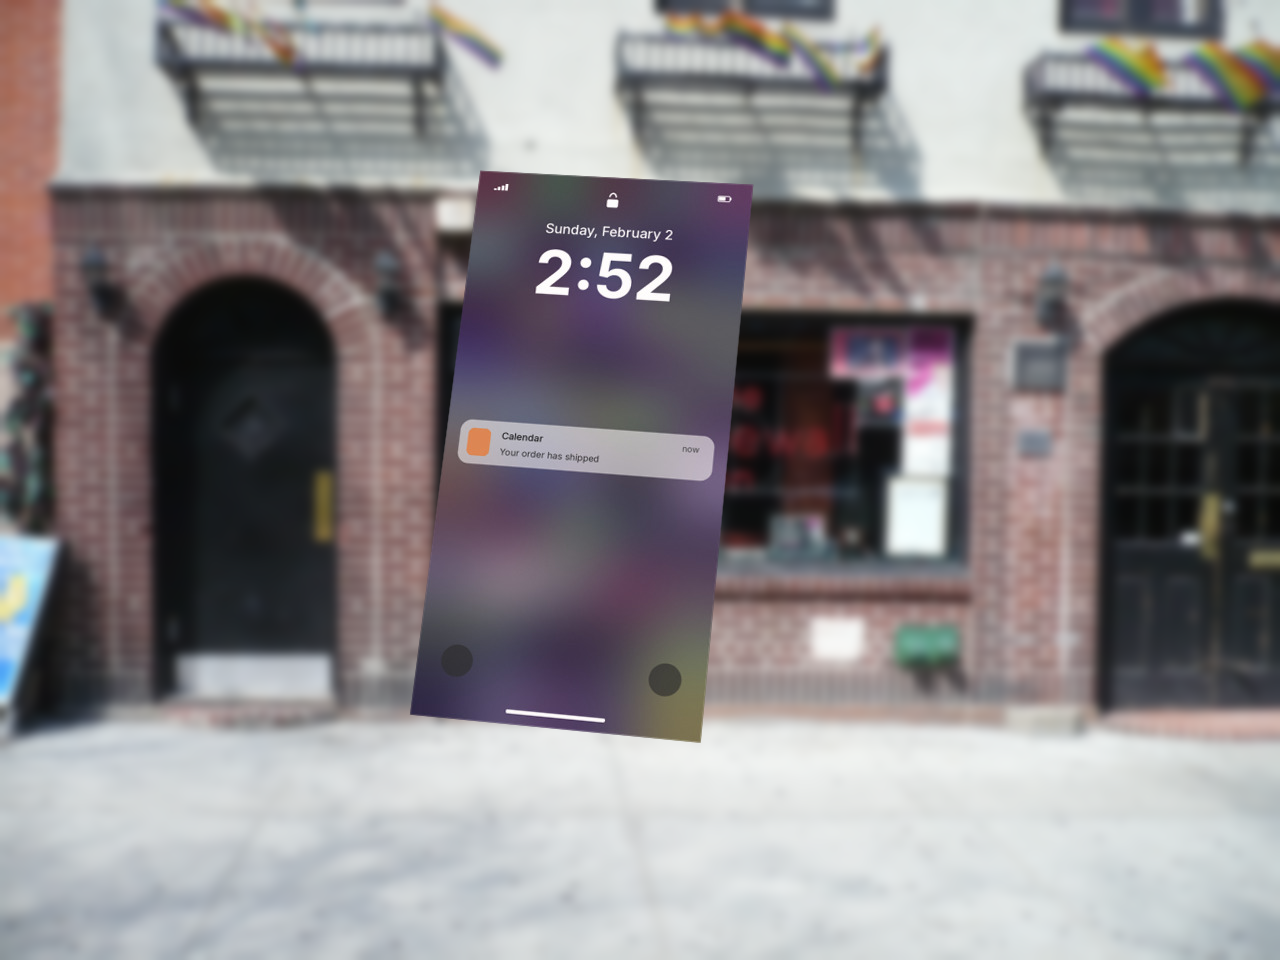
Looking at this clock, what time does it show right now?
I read 2:52
